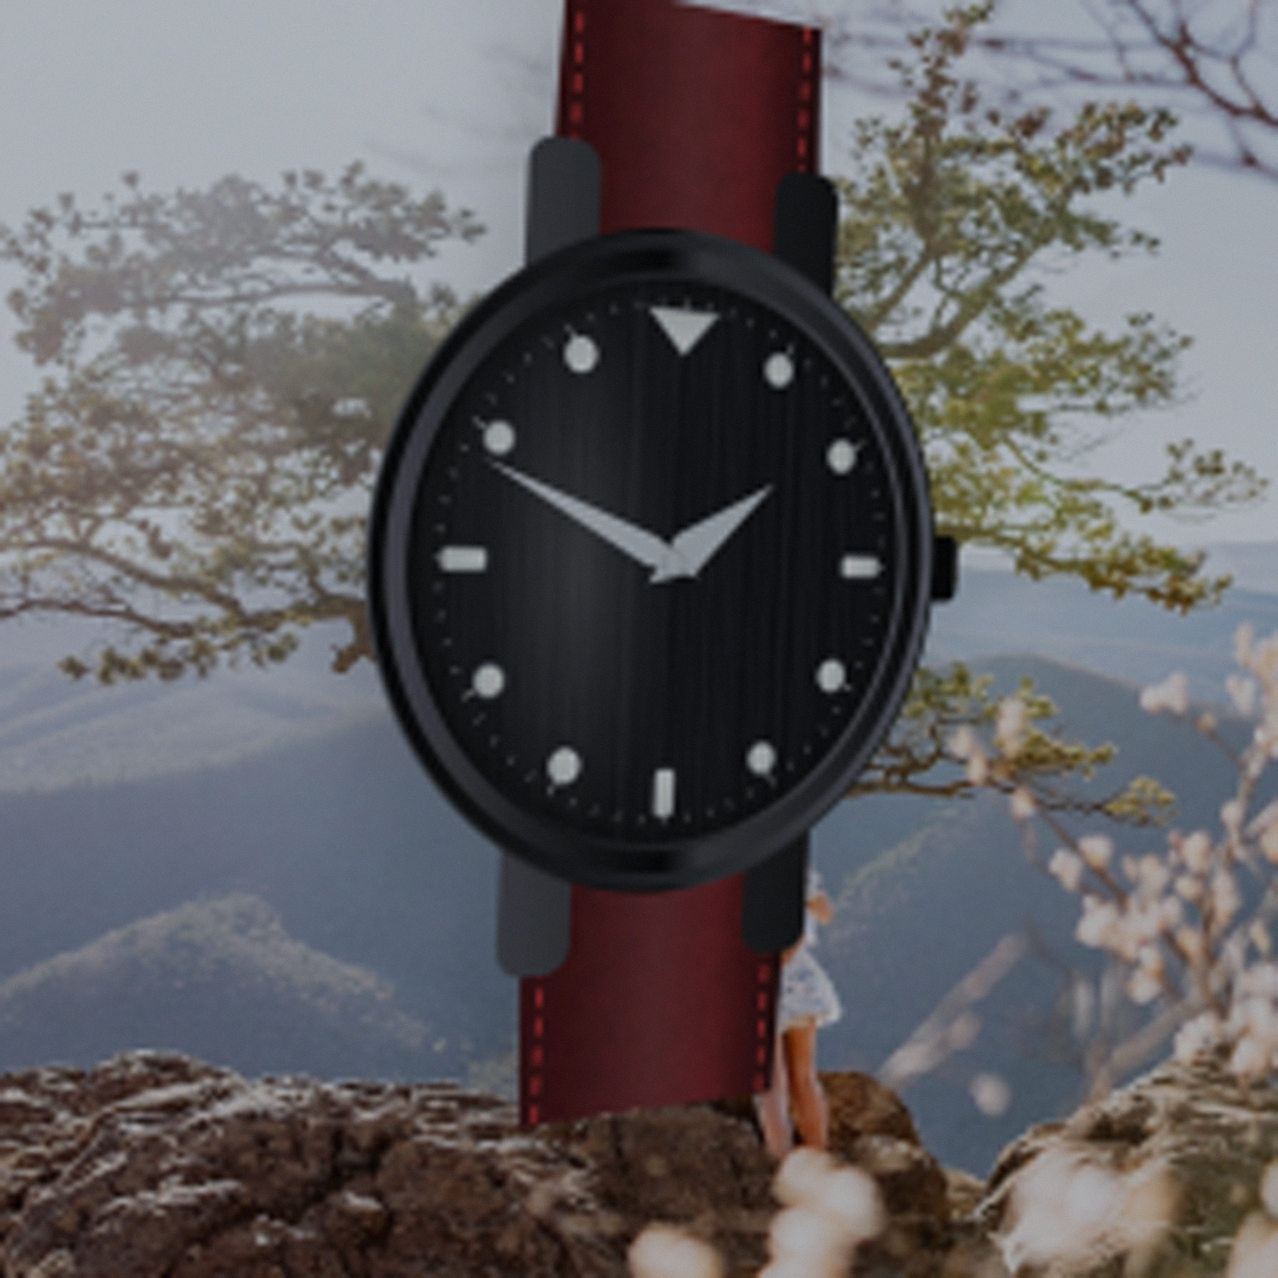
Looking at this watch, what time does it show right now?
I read 1:49
